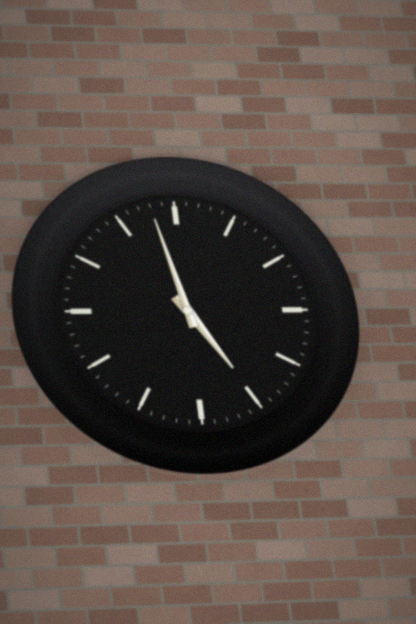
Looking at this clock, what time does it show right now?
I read 4:58
